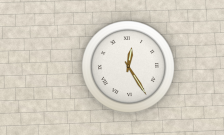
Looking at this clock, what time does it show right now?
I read 12:25
